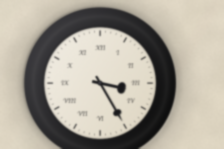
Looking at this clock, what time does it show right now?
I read 3:25
